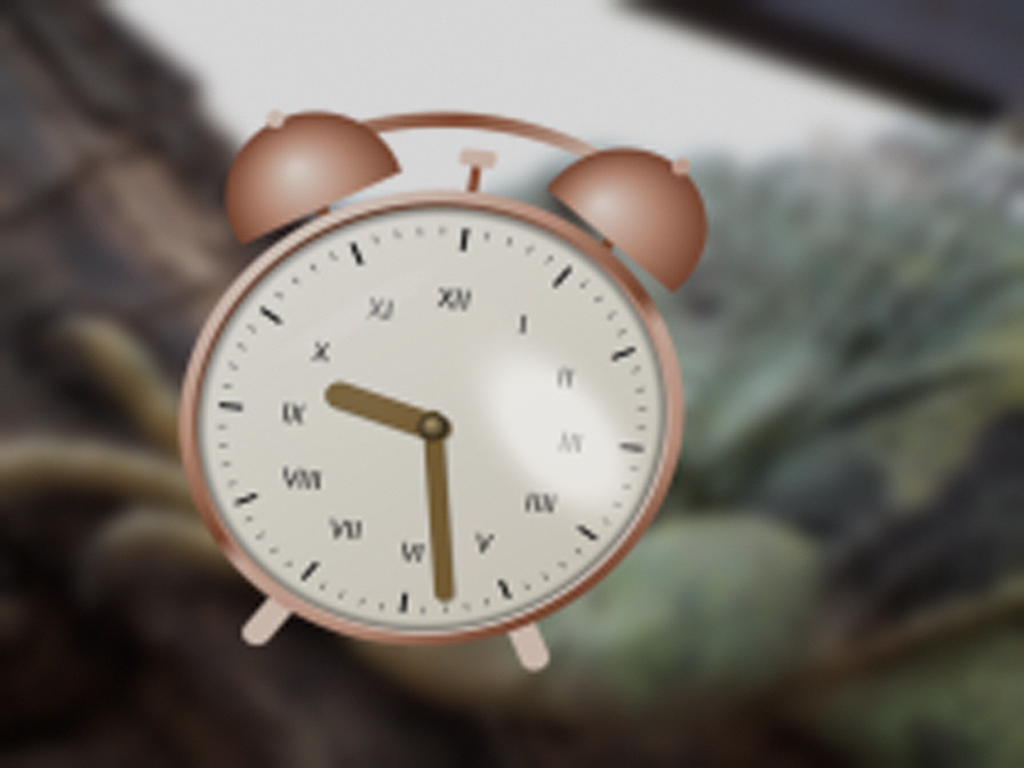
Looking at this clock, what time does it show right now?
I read 9:28
